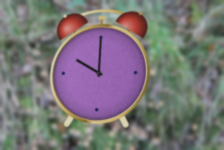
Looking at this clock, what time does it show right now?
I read 10:00
